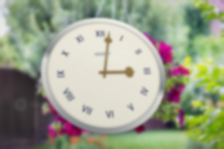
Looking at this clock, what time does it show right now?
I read 3:02
